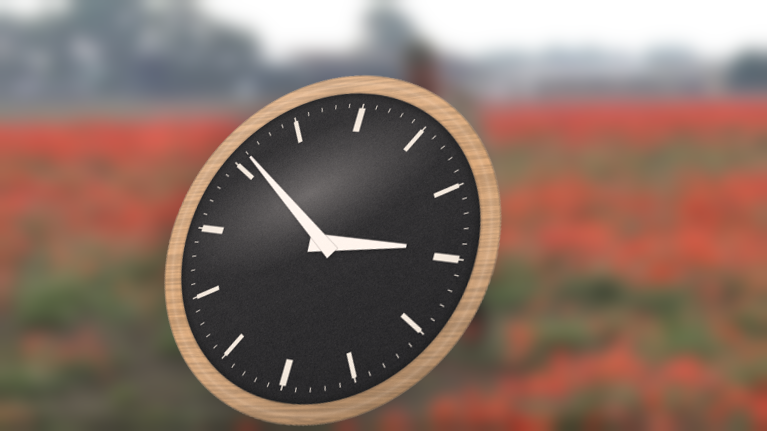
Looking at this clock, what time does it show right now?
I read 2:51
